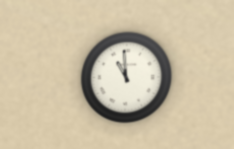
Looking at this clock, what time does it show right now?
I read 10:59
